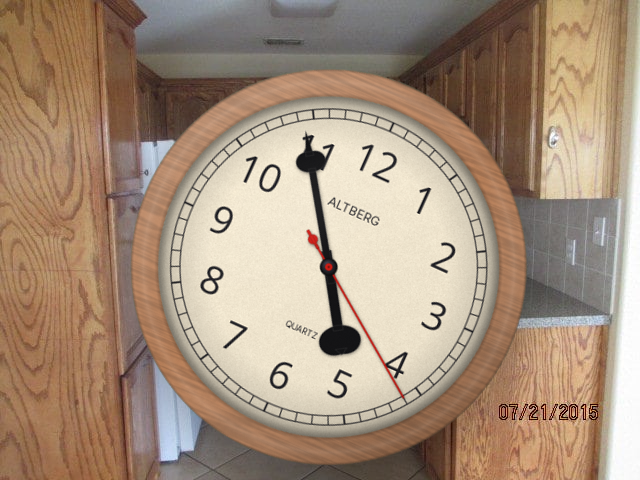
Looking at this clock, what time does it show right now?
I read 4:54:21
